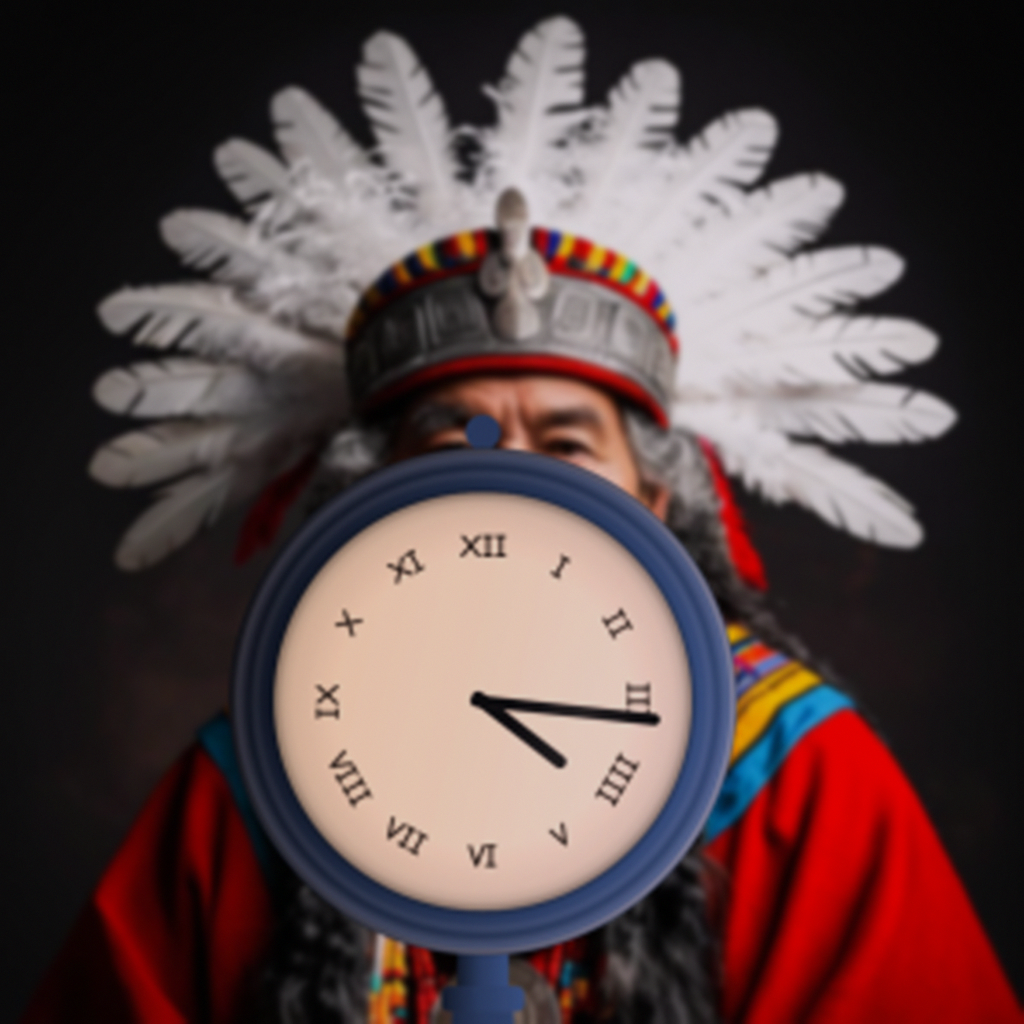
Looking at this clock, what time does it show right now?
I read 4:16
